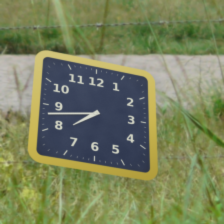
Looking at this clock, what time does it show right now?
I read 7:43
